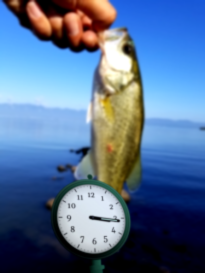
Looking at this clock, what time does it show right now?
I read 3:16
